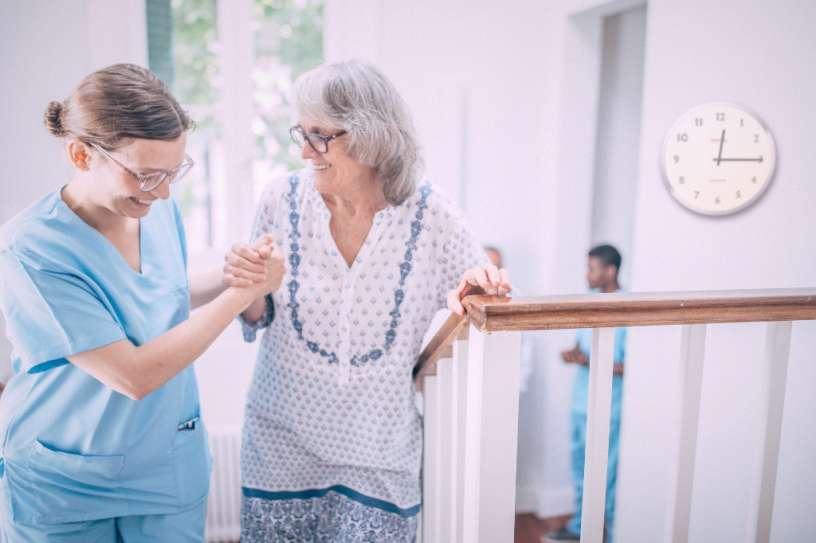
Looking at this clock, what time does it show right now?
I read 12:15
